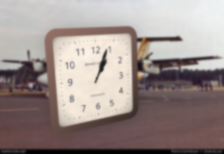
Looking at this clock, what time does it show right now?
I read 1:04
